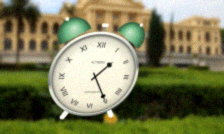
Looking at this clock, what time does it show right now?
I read 1:25
